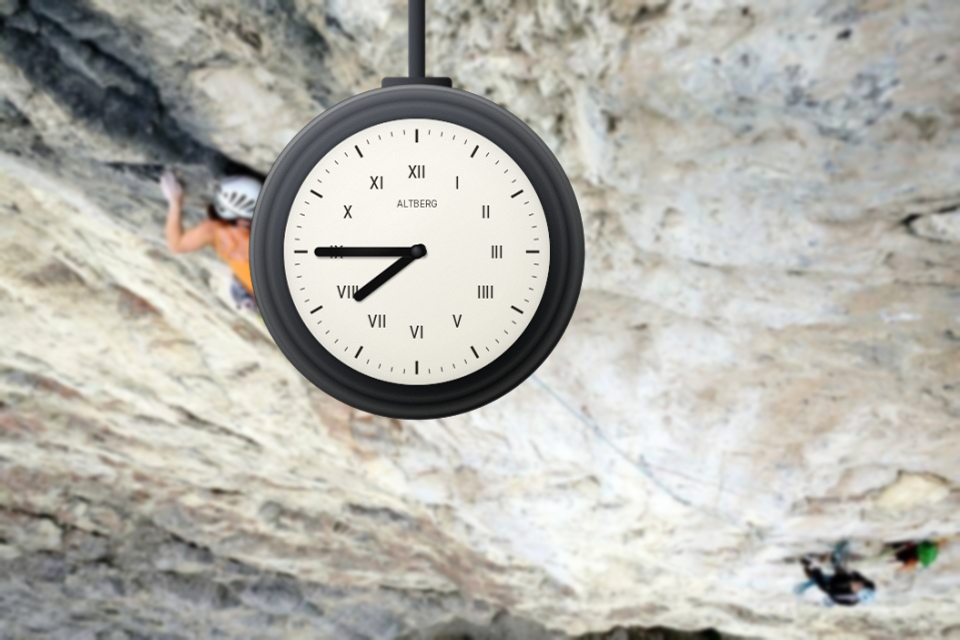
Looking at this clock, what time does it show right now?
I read 7:45
